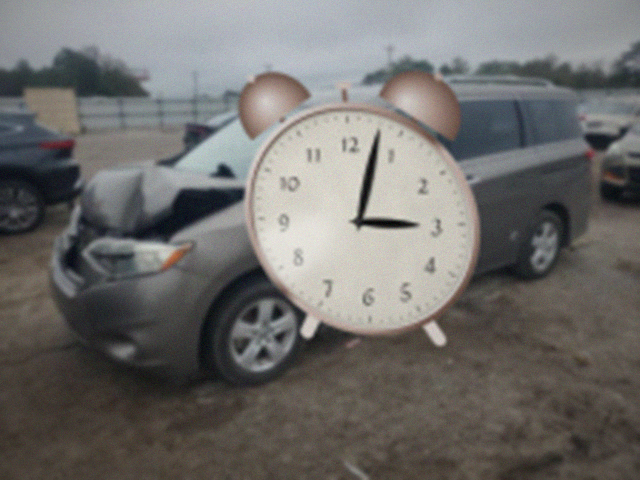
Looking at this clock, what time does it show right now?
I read 3:03
